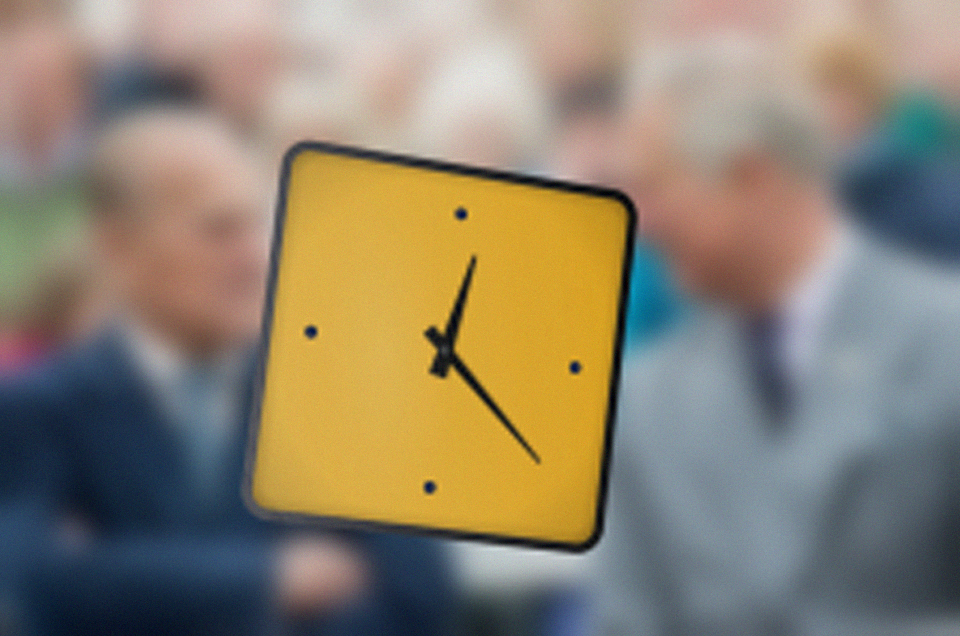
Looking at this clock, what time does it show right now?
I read 12:22
